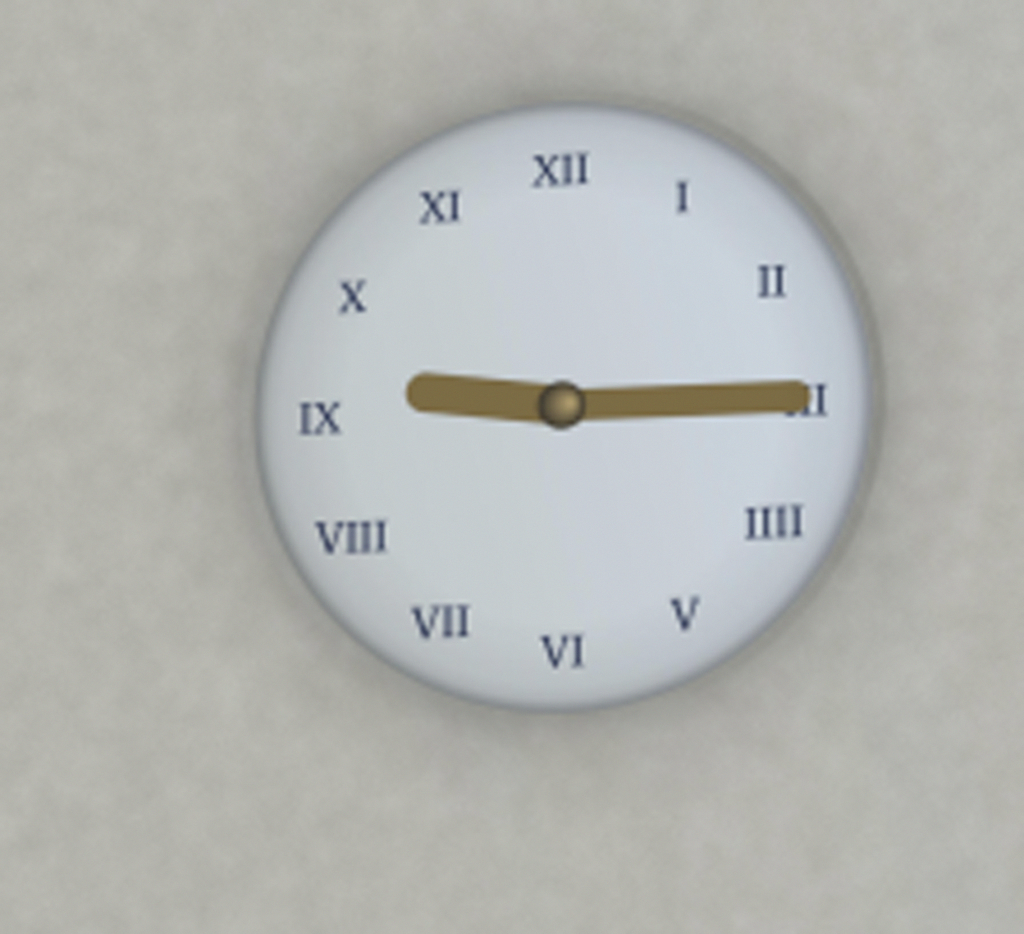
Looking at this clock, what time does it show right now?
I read 9:15
